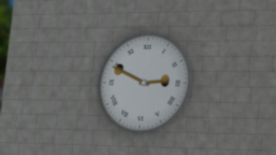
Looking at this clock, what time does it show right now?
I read 2:49
